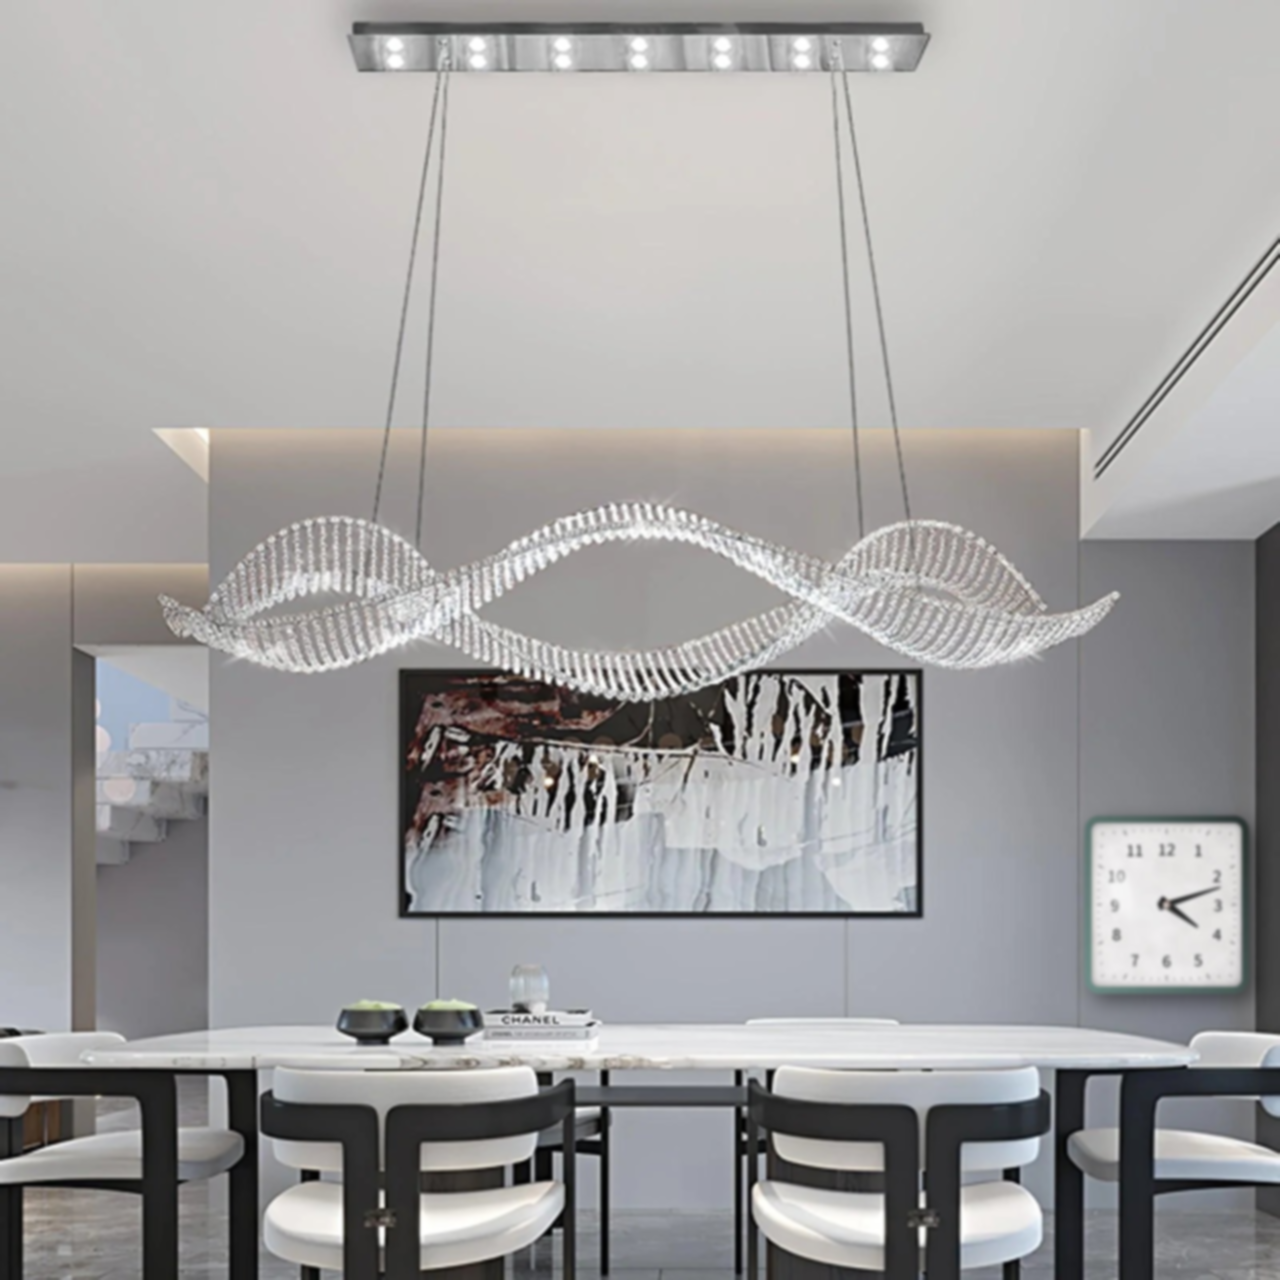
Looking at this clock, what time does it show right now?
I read 4:12
